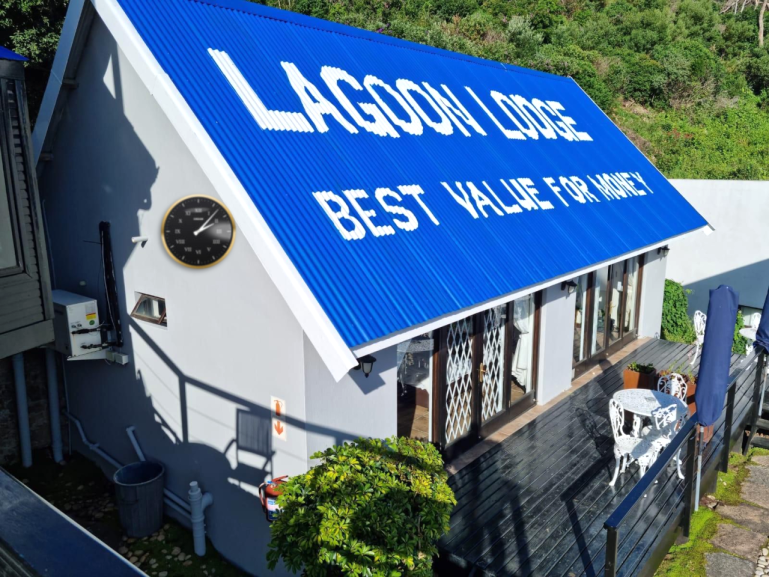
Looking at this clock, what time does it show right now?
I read 2:07
